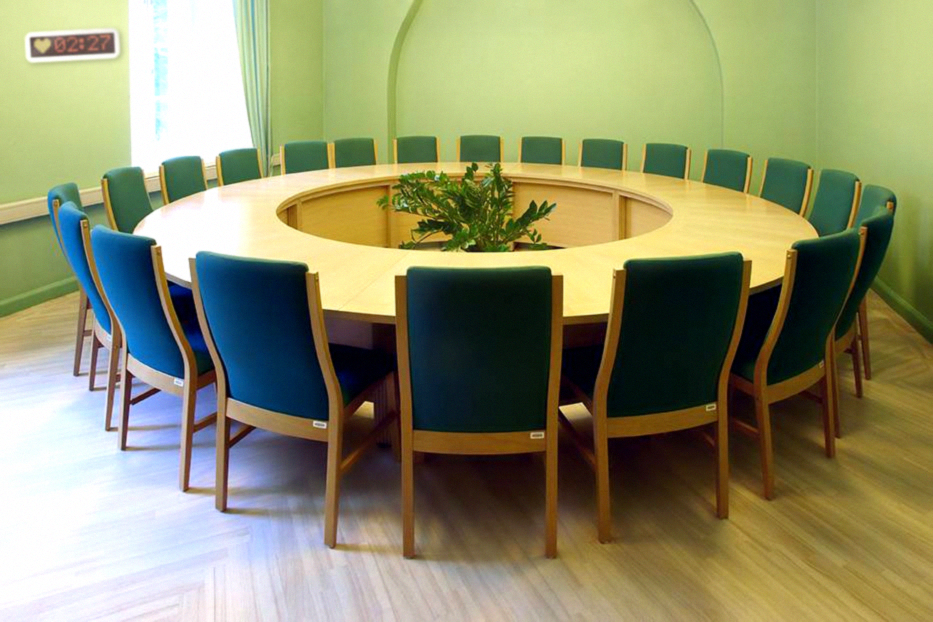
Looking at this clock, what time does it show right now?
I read 2:27
